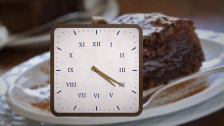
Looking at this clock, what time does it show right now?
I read 4:20
